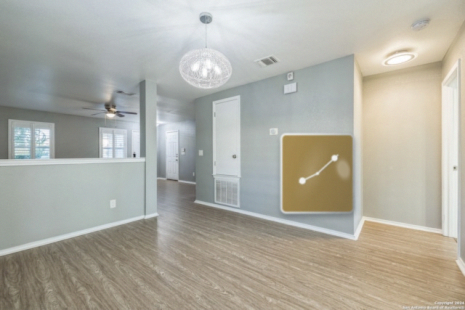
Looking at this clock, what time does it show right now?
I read 8:08
